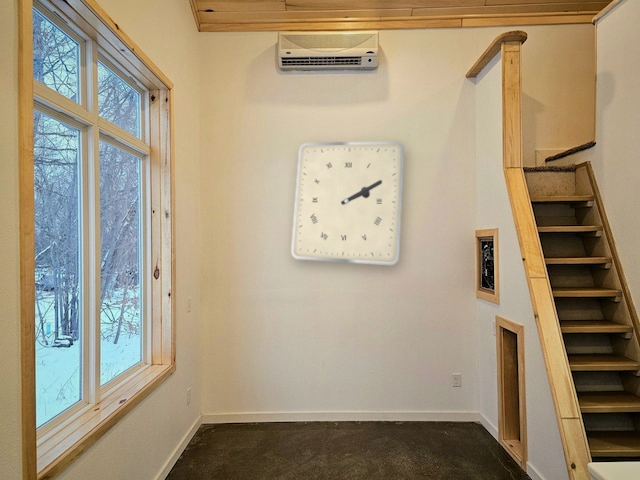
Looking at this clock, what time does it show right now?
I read 2:10
